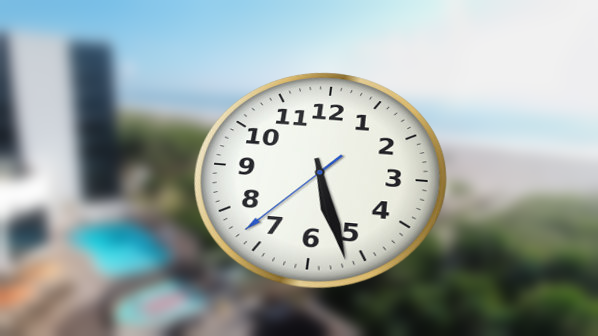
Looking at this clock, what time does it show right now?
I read 5:26:37
